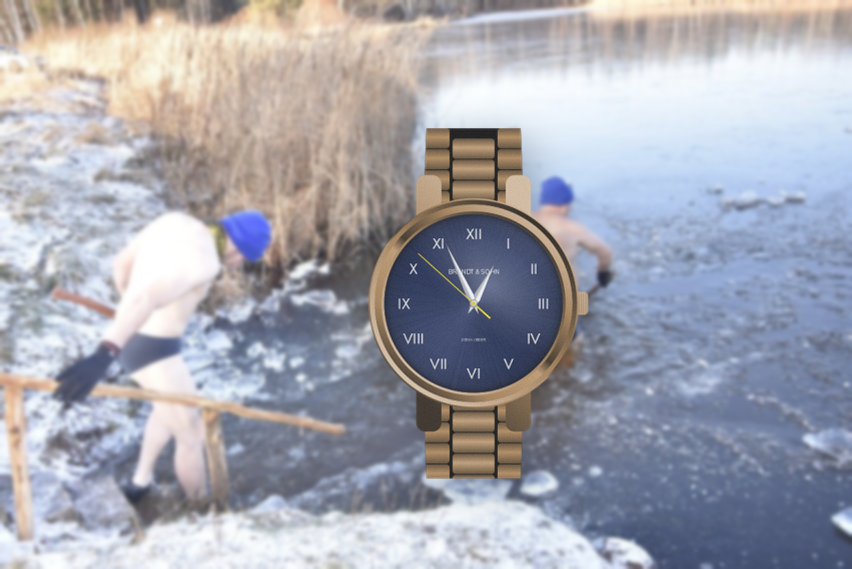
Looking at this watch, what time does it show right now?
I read 12:55:52
